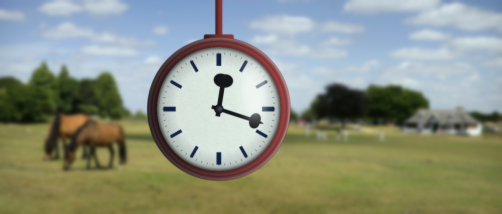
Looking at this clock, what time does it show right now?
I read 12:18
